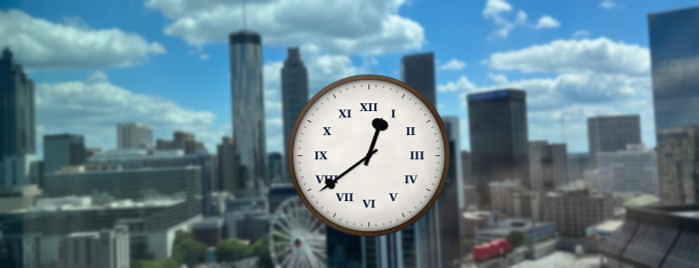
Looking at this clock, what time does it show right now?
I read 12:39
